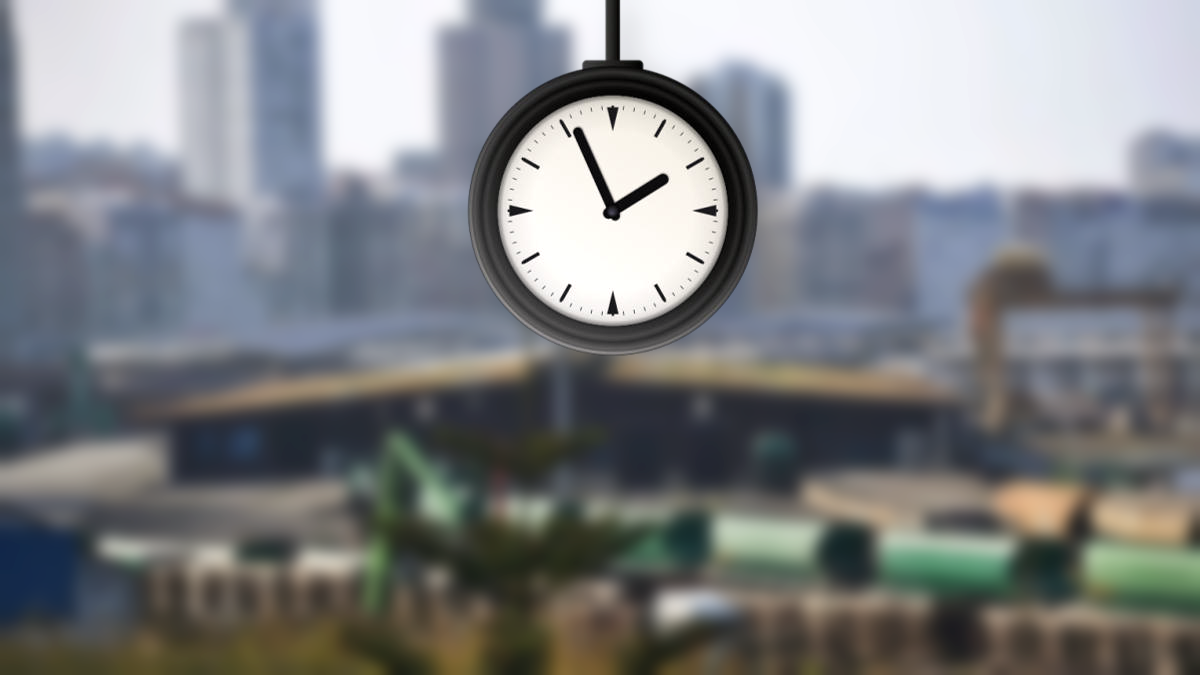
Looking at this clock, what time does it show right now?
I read 1:56
